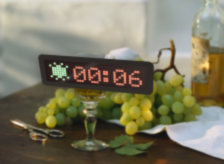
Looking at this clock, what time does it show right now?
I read 0:06
